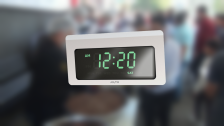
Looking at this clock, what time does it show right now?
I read 12:20
